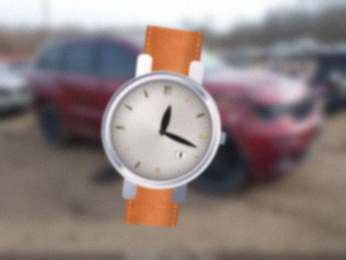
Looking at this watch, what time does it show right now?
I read 12:18
